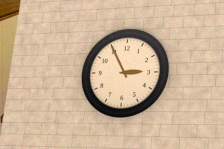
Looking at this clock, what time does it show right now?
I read 2:55
